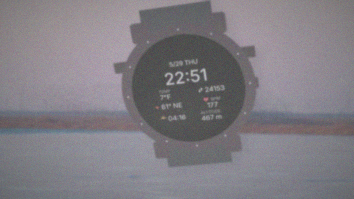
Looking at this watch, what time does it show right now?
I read 22:51
